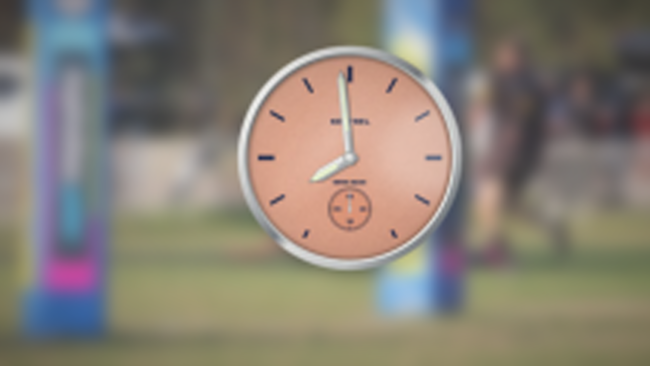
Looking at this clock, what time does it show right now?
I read 7:59
